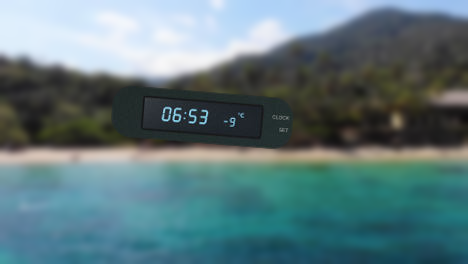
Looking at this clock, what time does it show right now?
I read 6:53
